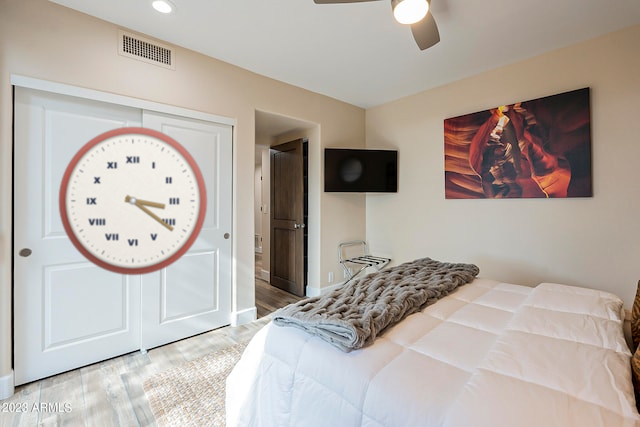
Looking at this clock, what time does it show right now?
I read 3:21
